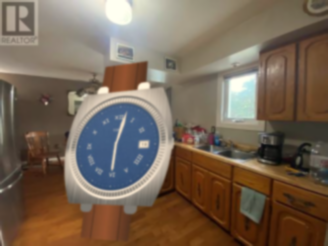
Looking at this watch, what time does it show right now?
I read 6:02
